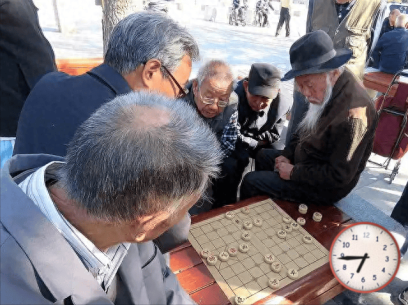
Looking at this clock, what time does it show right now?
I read 6:44
